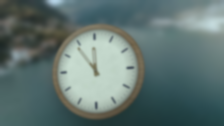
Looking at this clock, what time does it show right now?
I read 11:54
